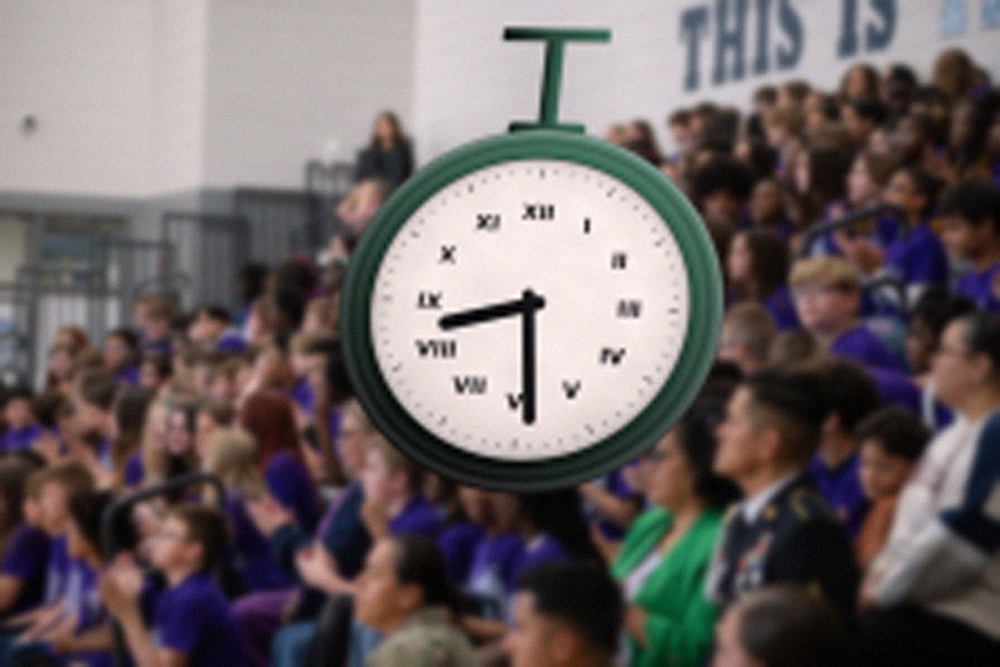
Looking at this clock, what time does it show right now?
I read 8:29
